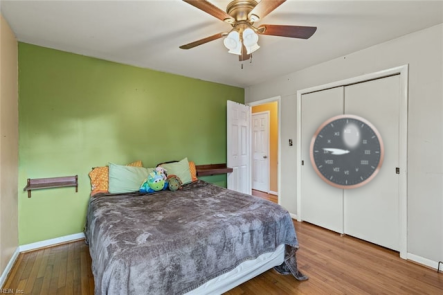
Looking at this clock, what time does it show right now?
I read 8:46
